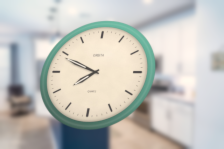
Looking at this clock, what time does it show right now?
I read 7:49
